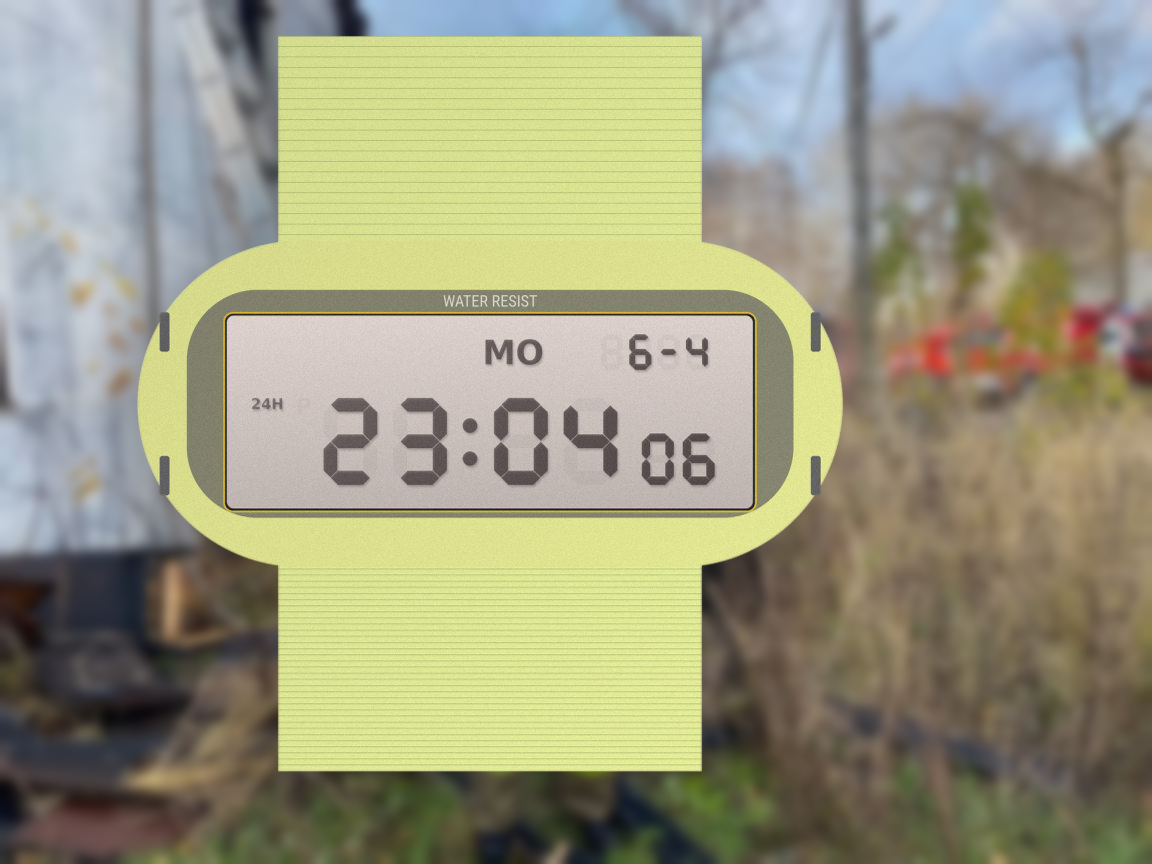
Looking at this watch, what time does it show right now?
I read 23:04:06
